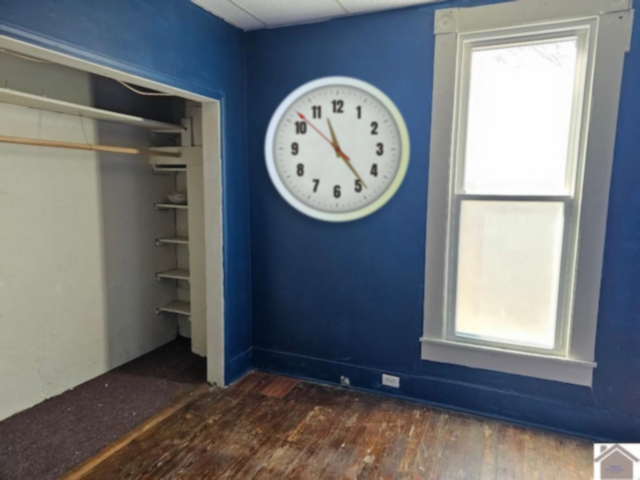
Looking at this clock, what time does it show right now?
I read 11:23:52
